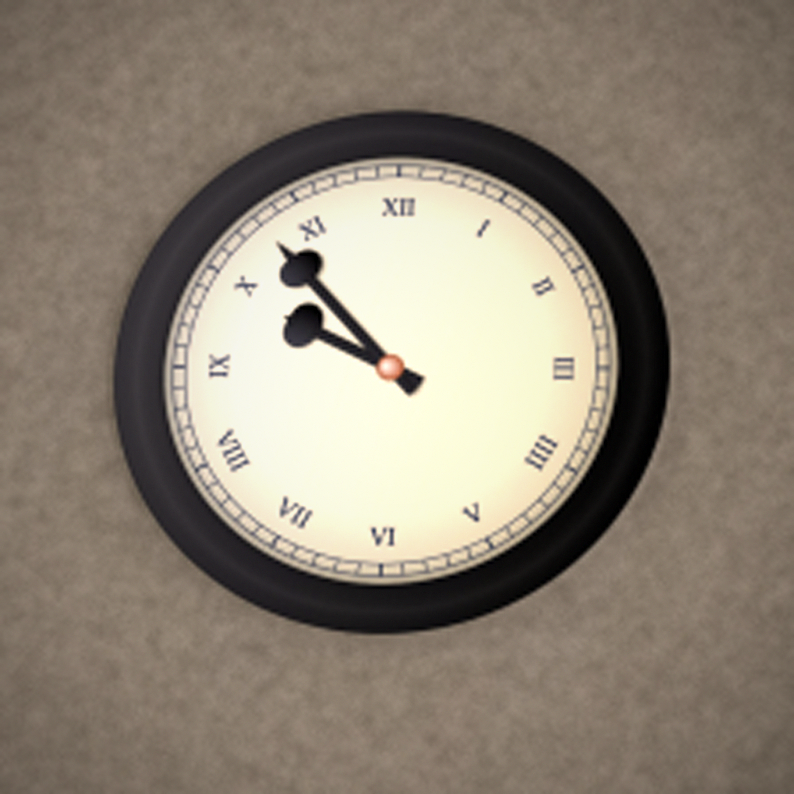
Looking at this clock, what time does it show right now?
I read 9:53
